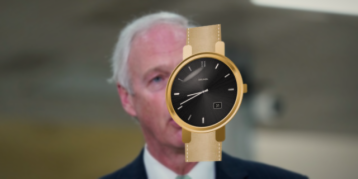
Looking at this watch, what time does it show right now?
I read 8:41
